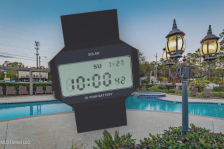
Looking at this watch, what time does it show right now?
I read 10:00:42
